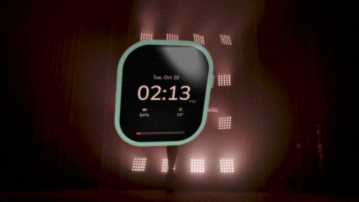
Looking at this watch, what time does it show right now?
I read 2:13
